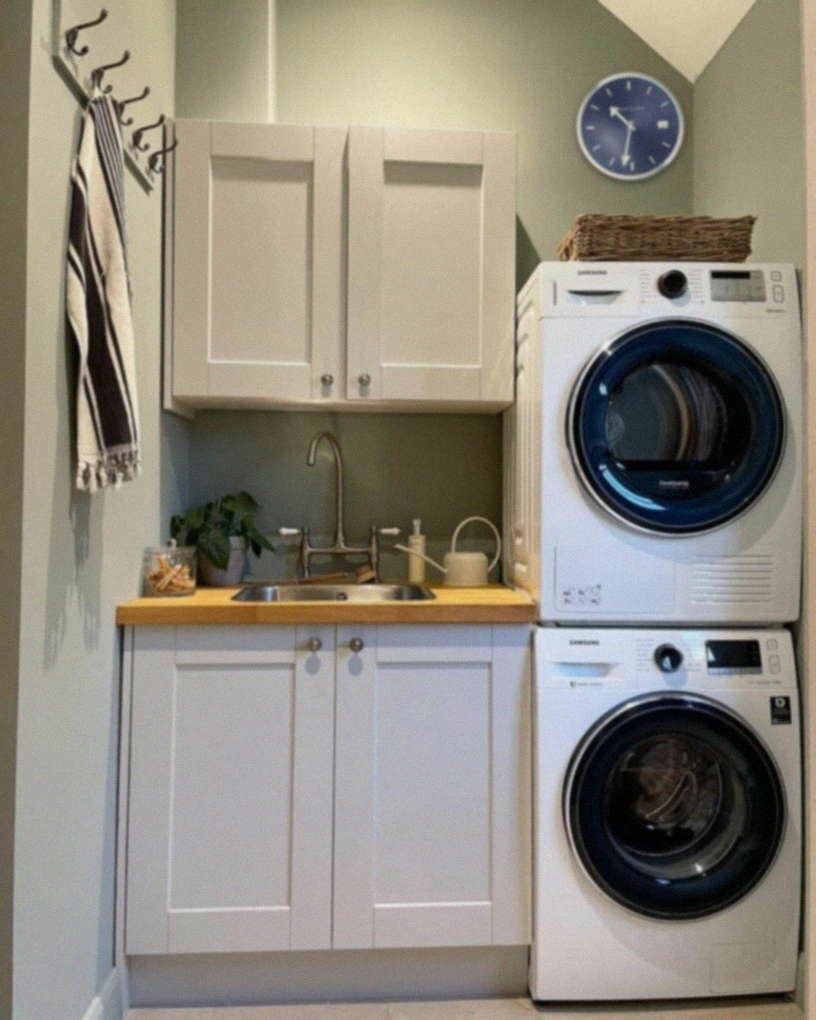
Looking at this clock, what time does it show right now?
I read 10:32
